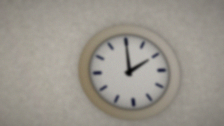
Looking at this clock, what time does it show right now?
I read 2:00
